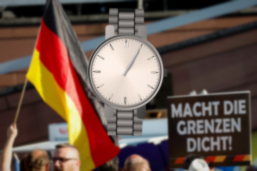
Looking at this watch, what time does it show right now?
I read 1:05
